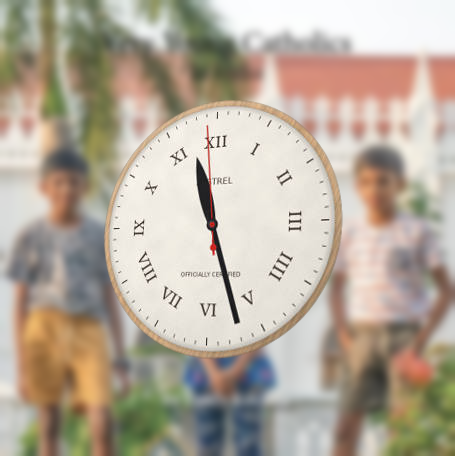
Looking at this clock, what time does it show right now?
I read 11:26:59
